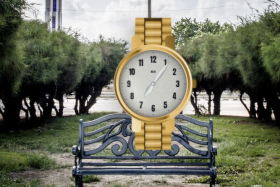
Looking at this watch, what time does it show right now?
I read 7:06
